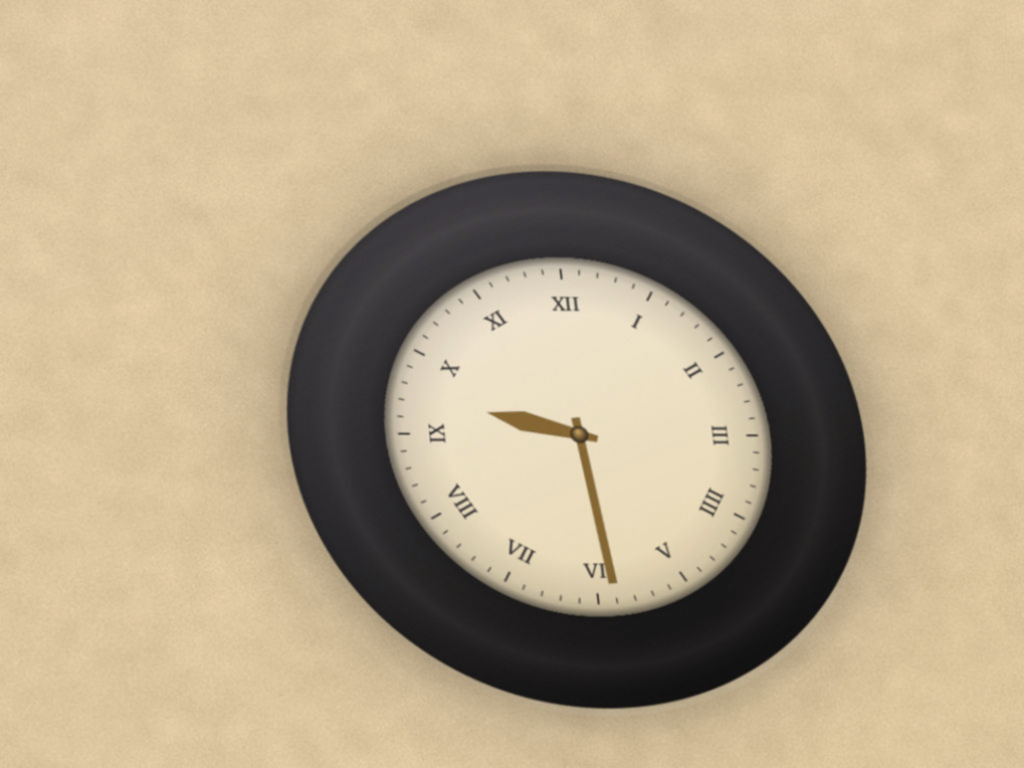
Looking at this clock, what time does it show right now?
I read 9:29
